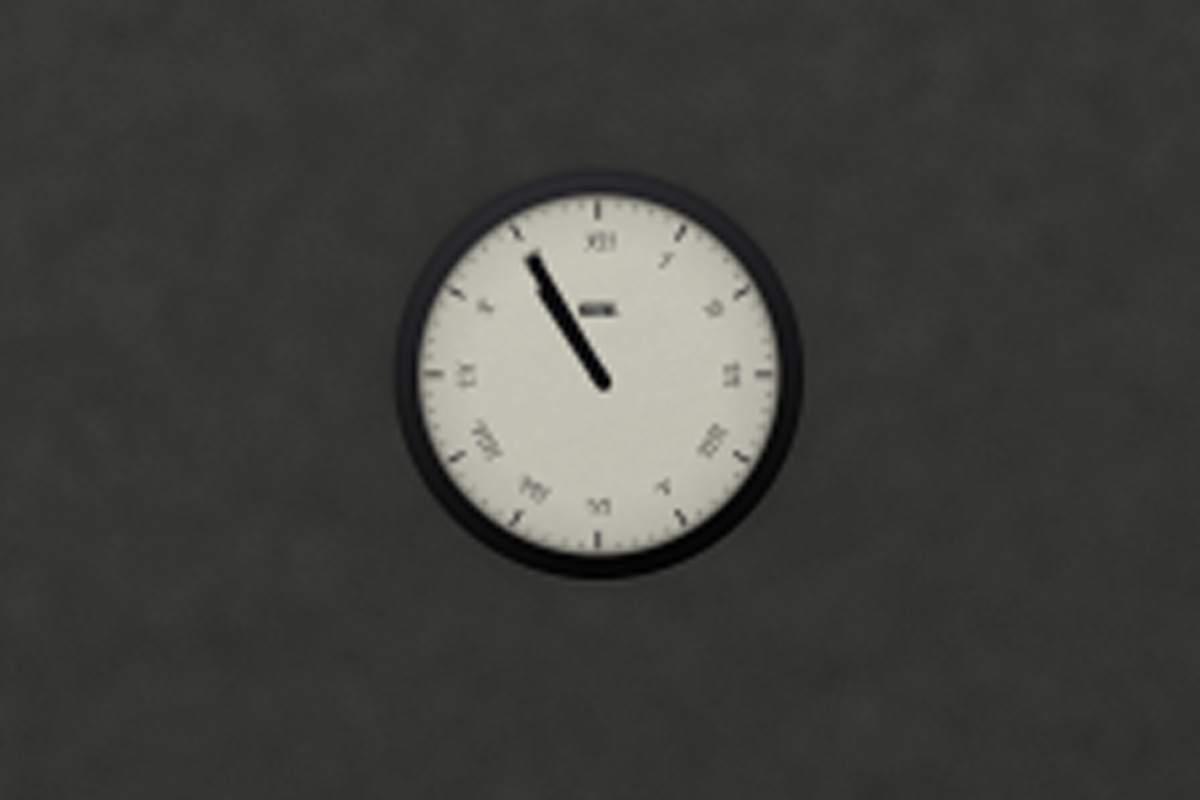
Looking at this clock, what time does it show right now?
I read 10:55
